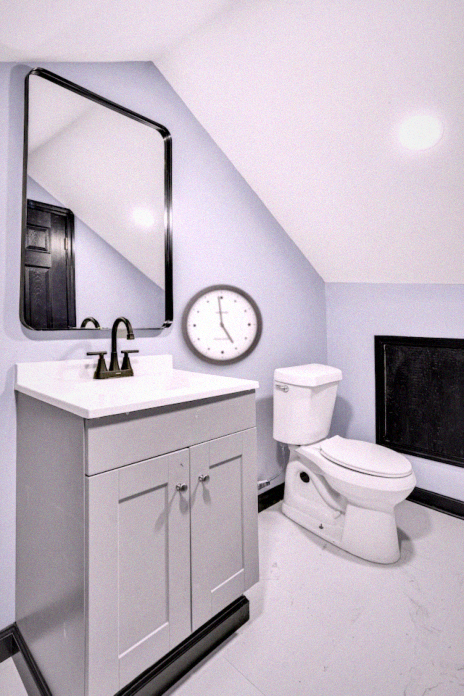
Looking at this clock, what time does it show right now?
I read 4:59
